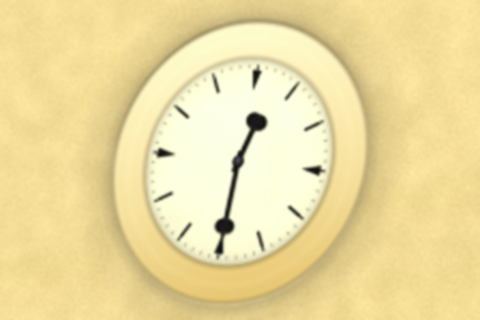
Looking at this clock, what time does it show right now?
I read 12:30
